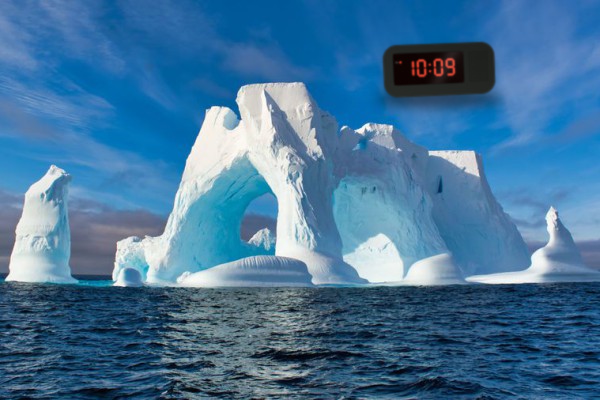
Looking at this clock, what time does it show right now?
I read 10:09
